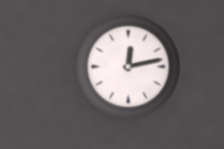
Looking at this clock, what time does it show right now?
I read 12:13
